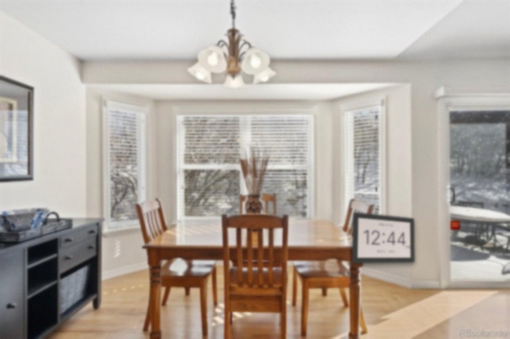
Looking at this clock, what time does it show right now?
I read 12:44
